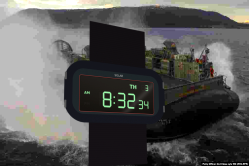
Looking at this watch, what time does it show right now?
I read 8:32:34
